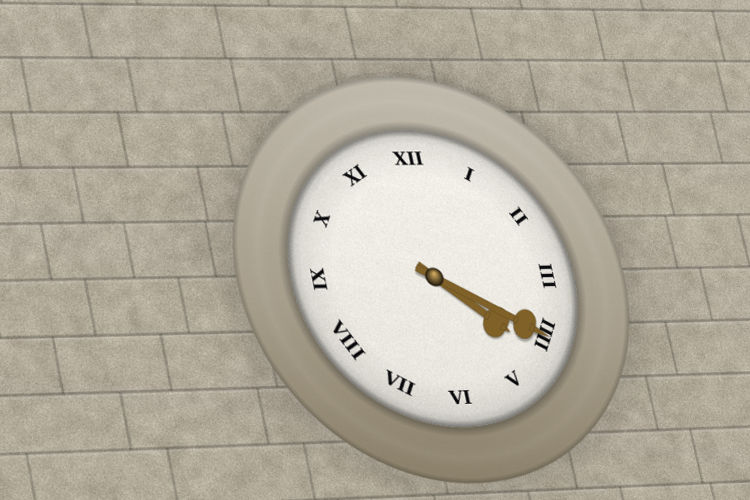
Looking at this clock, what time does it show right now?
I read 4:20
